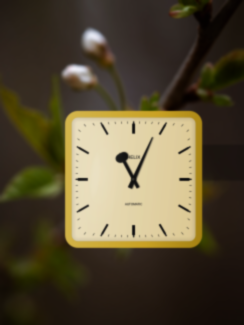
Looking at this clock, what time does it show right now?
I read 11:04
